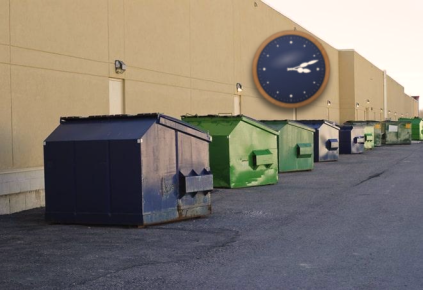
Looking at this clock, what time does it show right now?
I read 3:12
